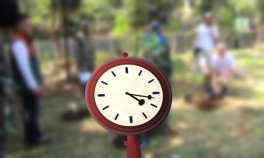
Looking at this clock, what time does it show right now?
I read 4:17
